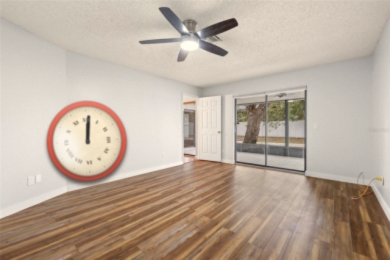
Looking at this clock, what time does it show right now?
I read 12:01
